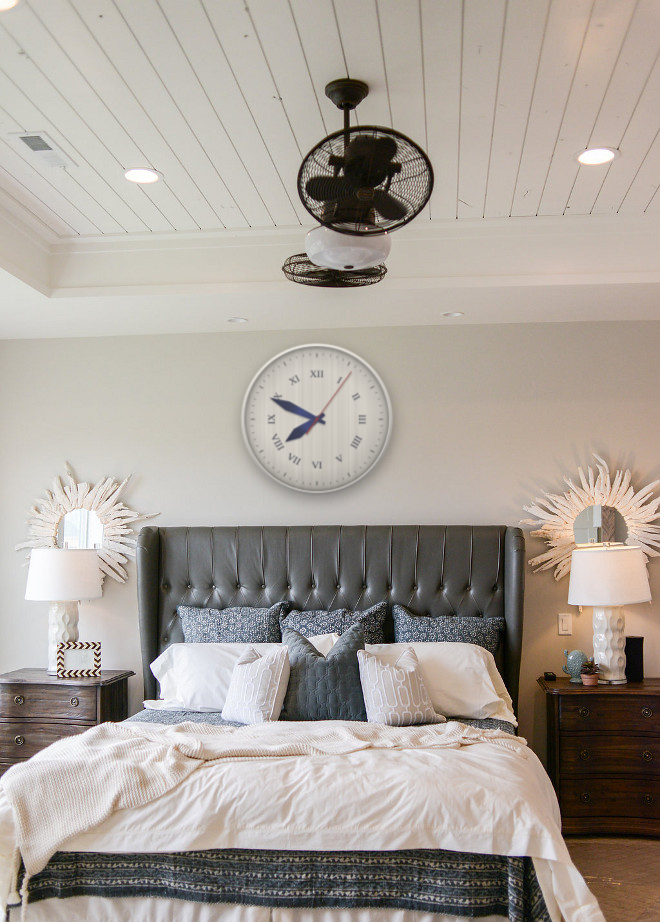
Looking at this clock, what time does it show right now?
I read 7:49:06
